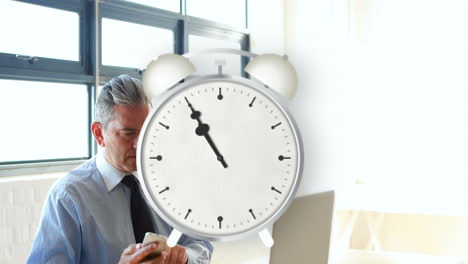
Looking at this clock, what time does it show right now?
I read 10:55
